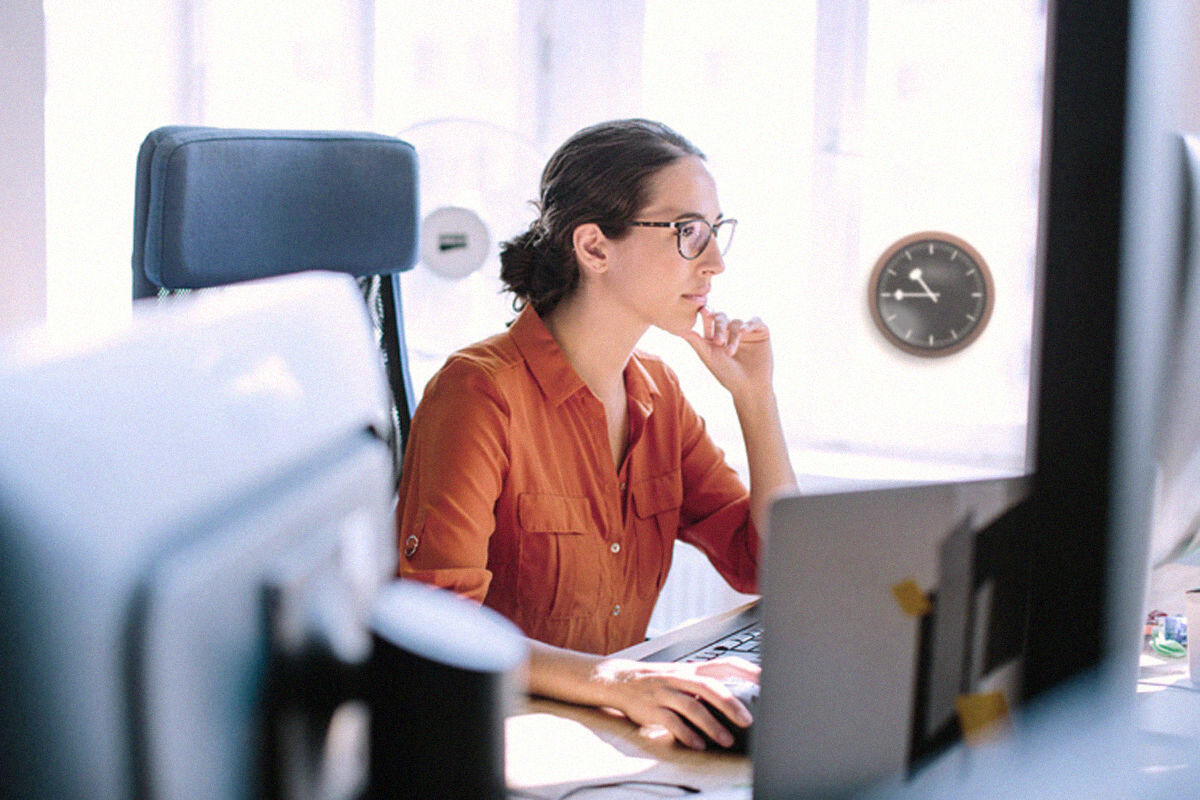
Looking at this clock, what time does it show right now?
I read 10:45
